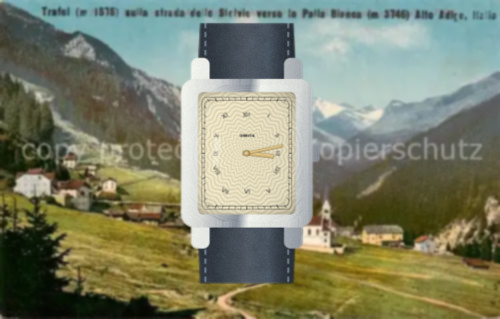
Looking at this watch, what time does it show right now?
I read 3:13
